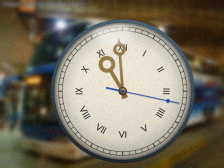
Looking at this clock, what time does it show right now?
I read 10:59:17
